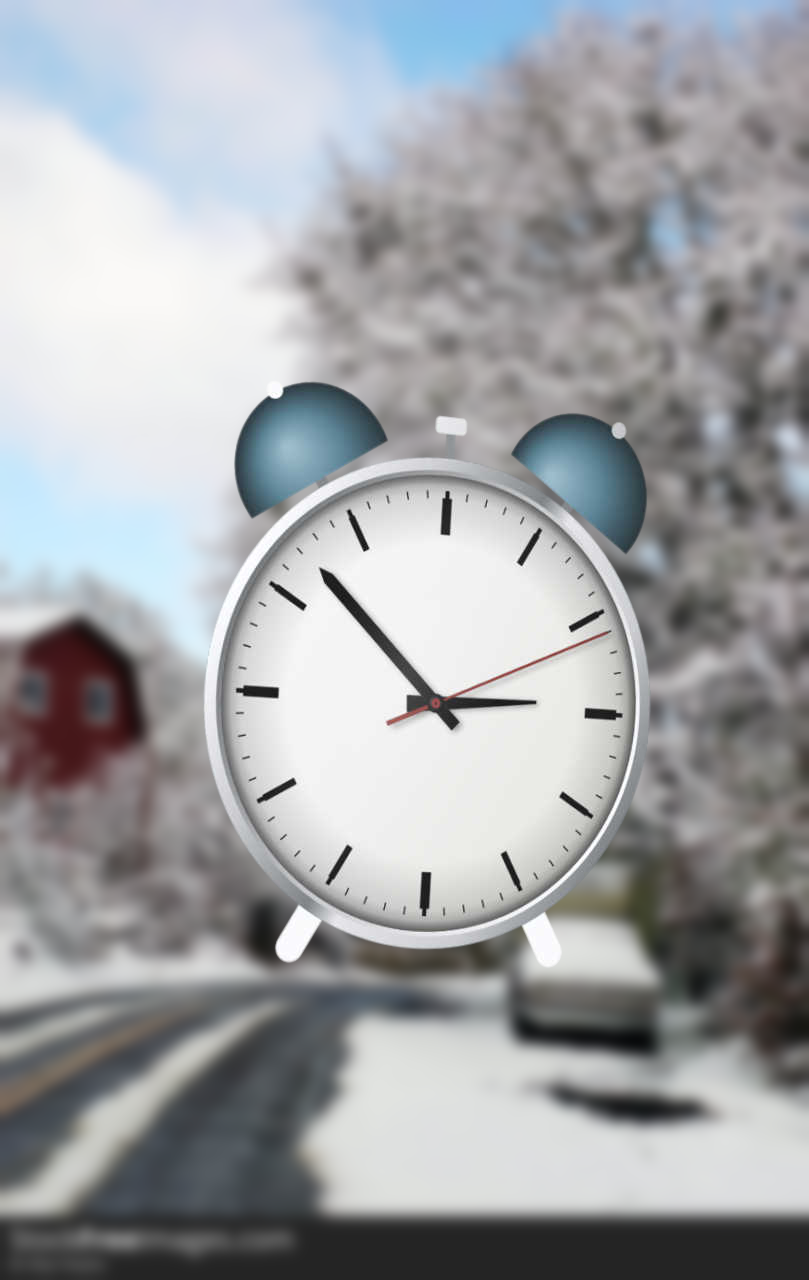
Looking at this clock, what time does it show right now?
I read 2:52:11
